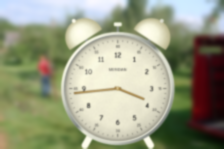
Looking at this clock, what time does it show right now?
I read 3:44
